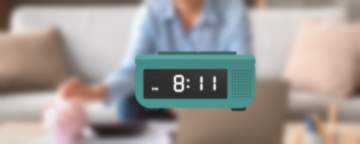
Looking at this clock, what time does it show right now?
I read 8:11
